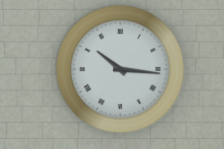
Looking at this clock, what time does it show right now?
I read 10:16
